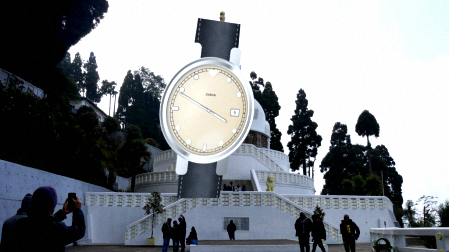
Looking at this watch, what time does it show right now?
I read 3:49
